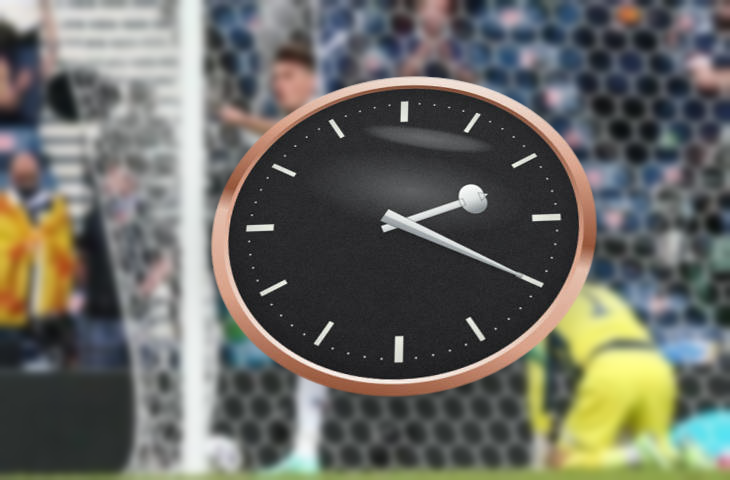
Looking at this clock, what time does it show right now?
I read 2:20
